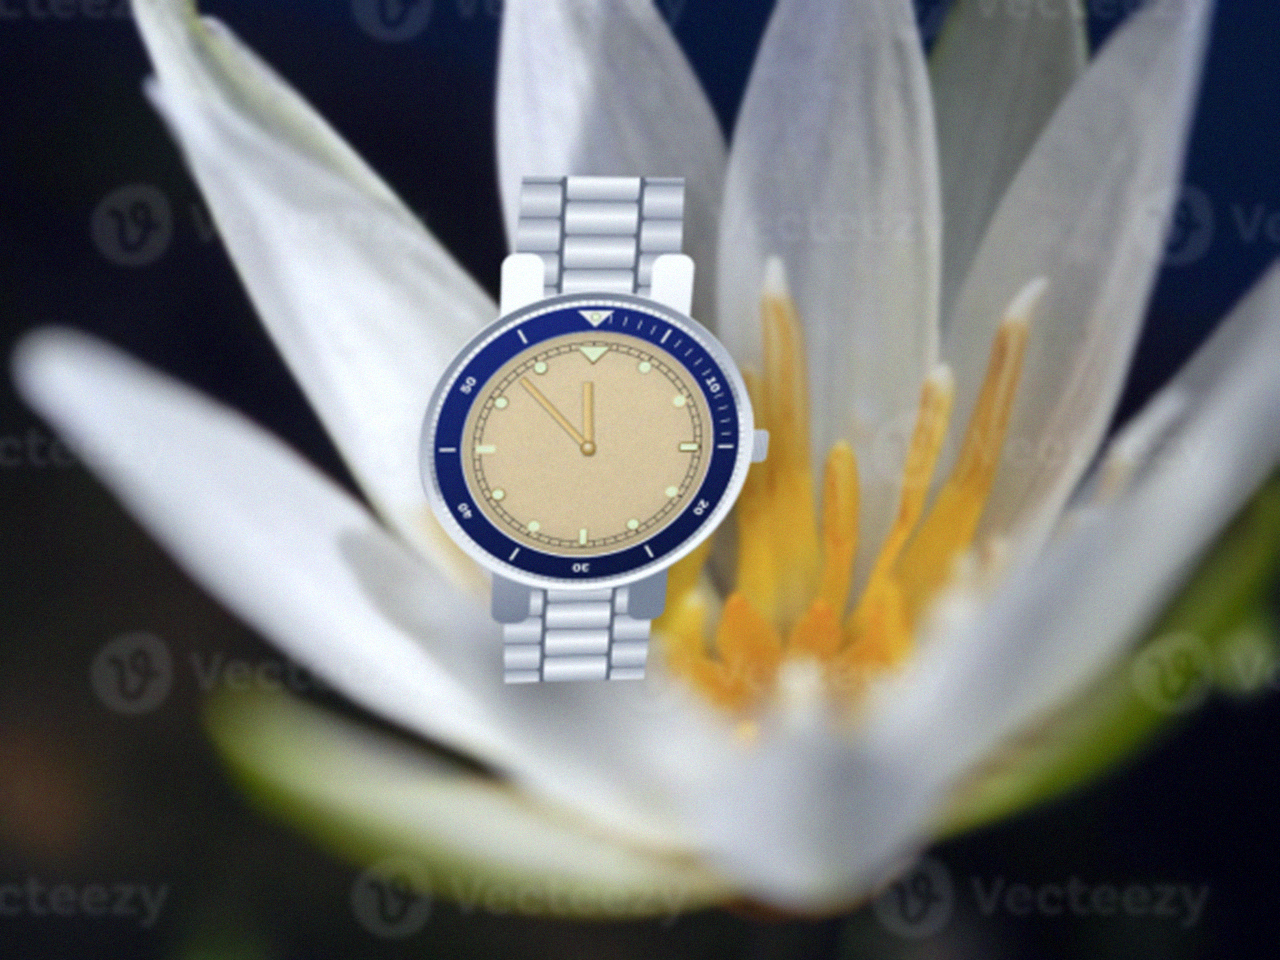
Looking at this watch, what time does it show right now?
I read 11:53
